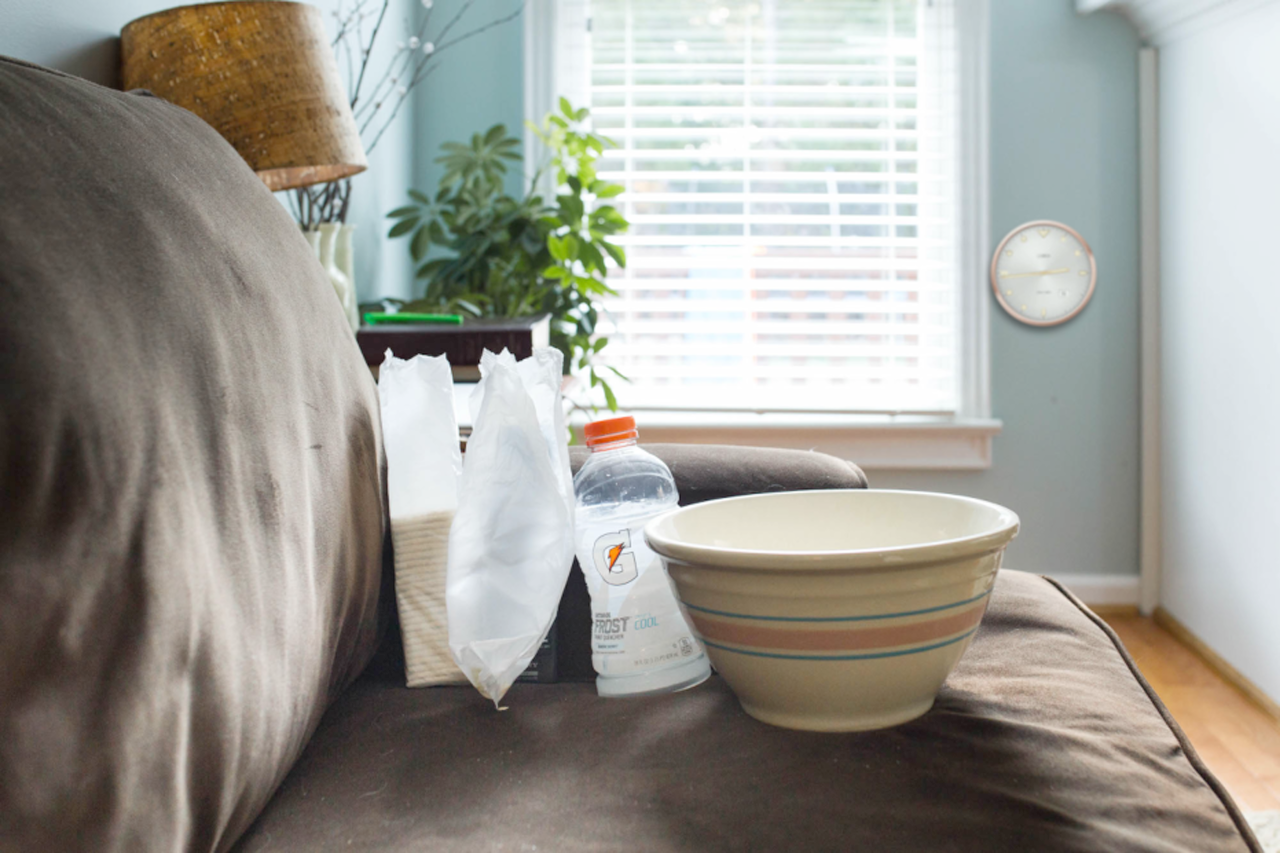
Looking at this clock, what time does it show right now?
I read 2:44
